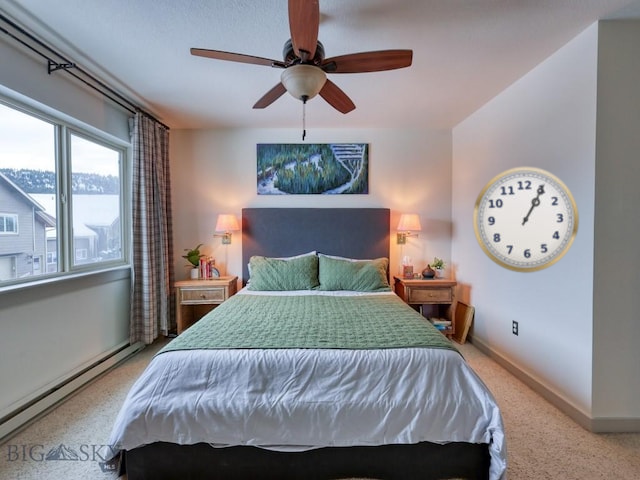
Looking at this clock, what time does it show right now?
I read 1:05
